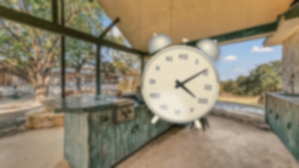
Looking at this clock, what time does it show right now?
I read 4:09
